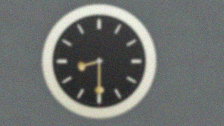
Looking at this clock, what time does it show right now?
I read 8:30
